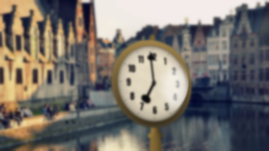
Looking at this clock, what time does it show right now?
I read 6:59
